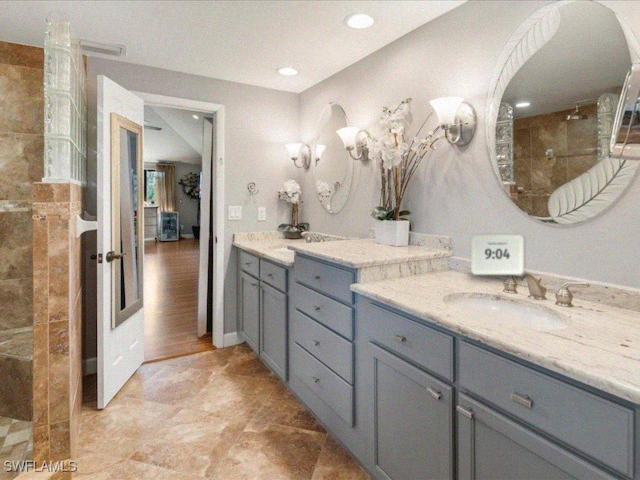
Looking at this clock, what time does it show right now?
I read 9:04
